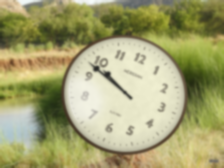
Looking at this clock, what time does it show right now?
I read 9:48
